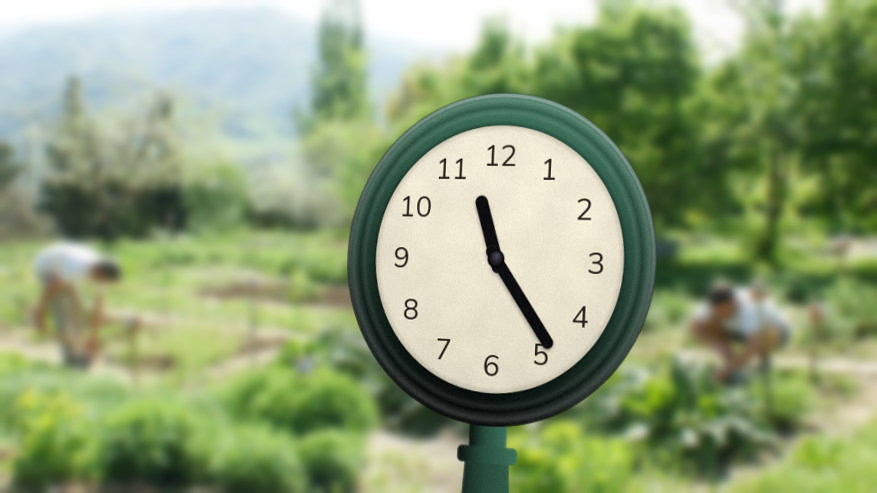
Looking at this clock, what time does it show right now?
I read 11:24
